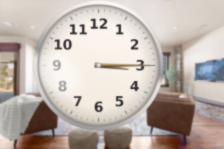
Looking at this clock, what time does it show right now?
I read 3:15
